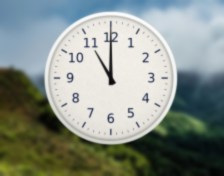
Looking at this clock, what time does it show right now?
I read 11:00
